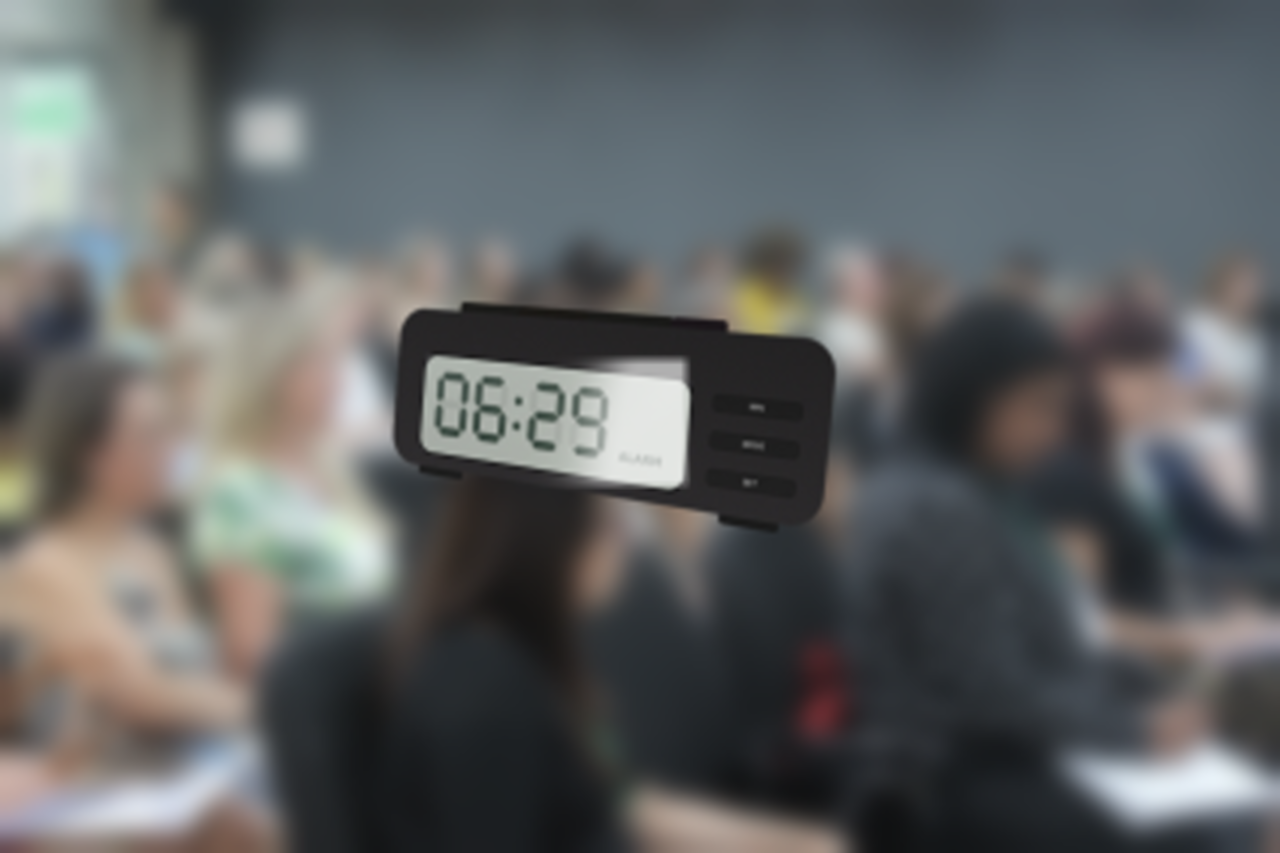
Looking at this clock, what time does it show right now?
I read 6:29
